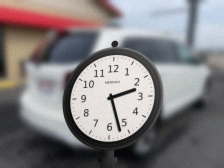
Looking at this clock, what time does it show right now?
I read 2:27
